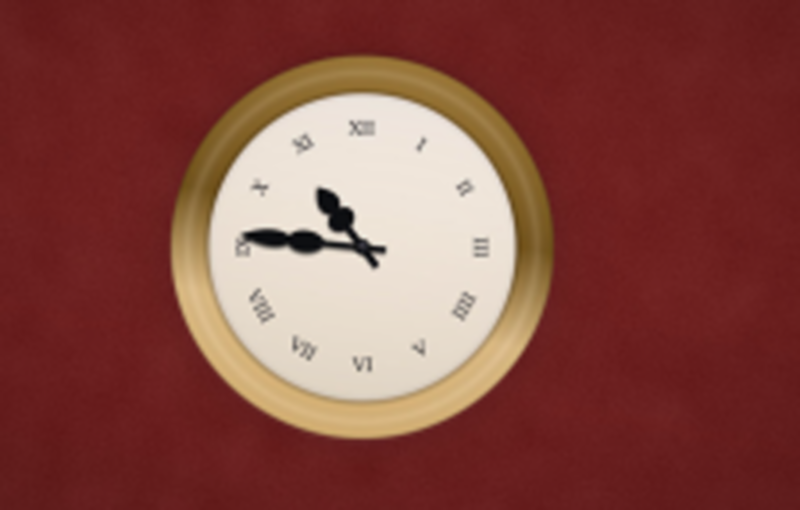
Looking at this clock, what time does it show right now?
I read 10:46
